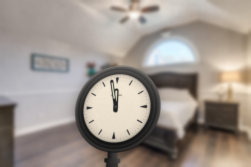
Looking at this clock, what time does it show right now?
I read 11:58
